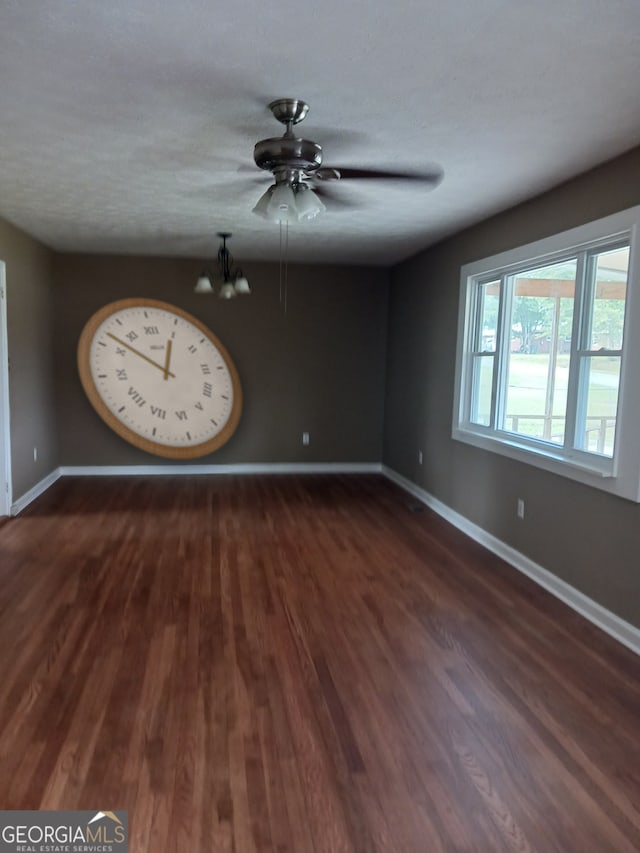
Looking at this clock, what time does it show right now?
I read 12:52
